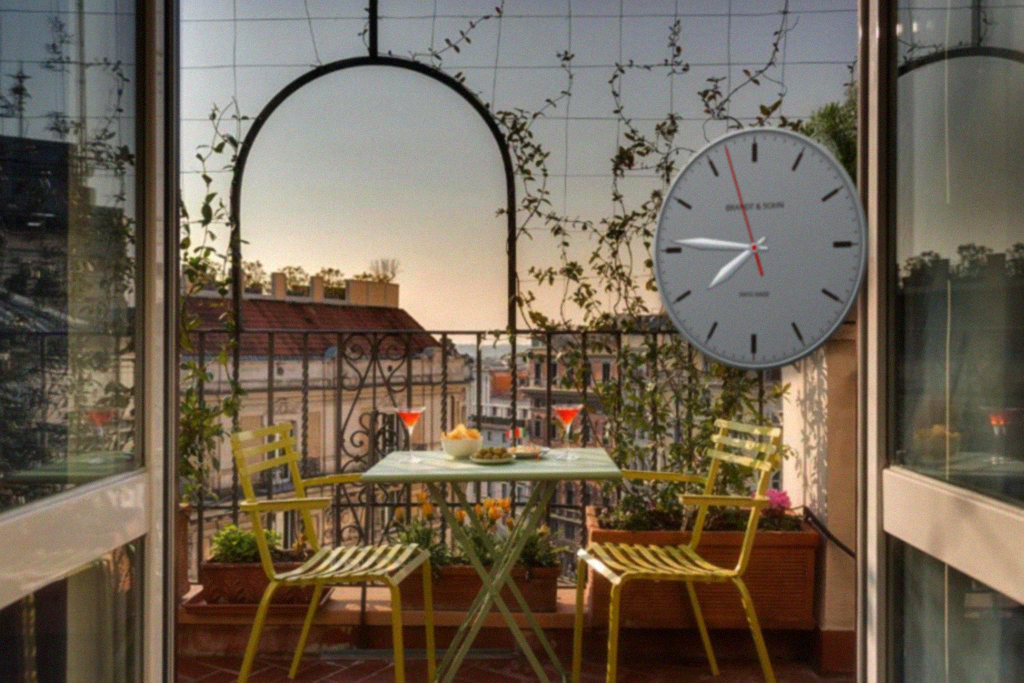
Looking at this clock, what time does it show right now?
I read 7:45:57
